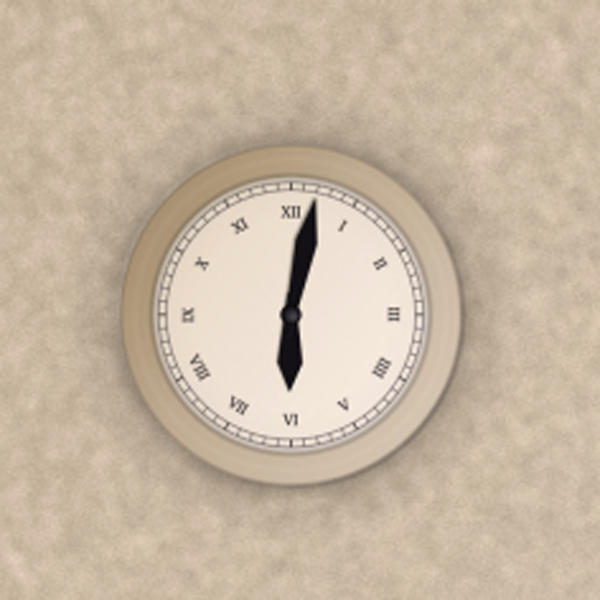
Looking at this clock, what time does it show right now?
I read 6:02
